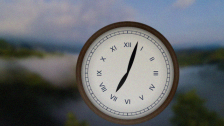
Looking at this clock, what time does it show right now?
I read 7:03
